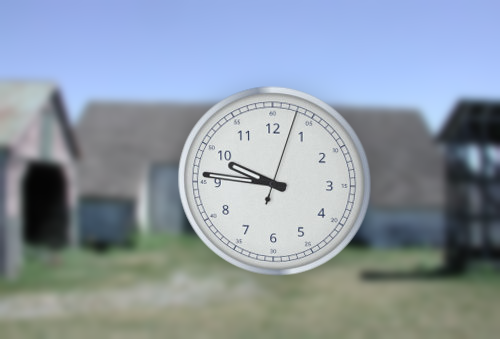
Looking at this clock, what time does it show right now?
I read 9:46:03
